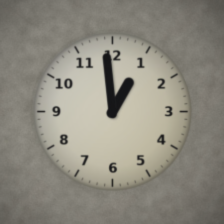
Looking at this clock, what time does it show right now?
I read 12:59
